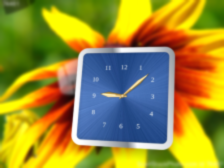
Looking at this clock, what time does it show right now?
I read 9:08
